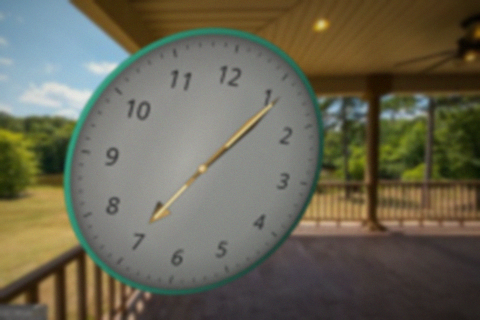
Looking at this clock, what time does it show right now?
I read 7:06
